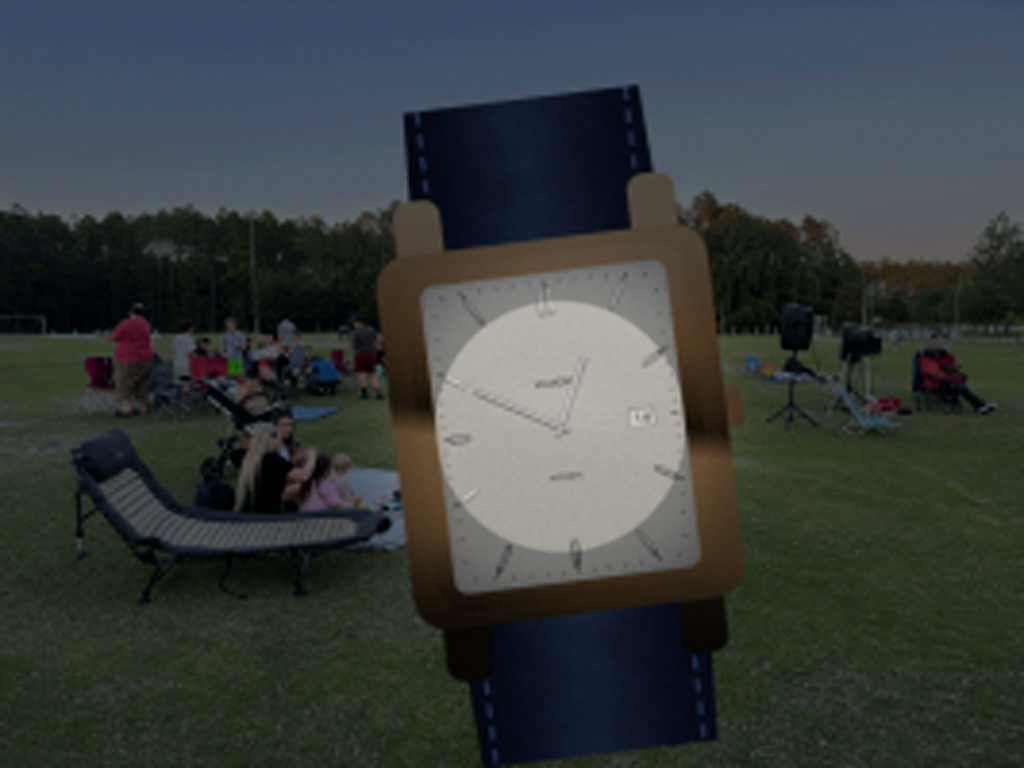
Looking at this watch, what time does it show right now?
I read 12:50
